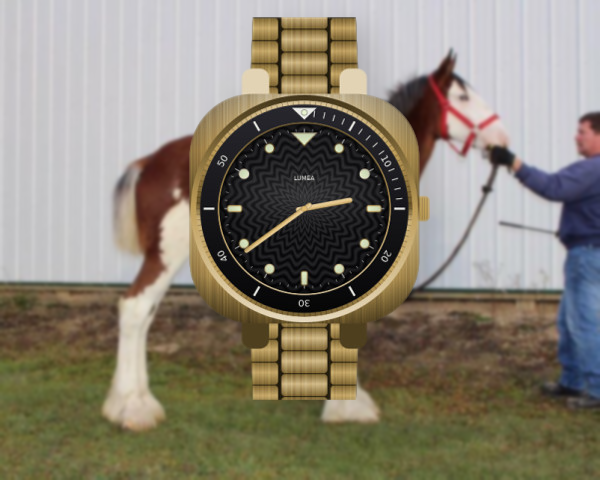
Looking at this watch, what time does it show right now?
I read 2:39
